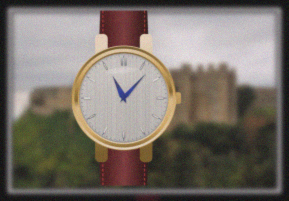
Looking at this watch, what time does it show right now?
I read 11:07
